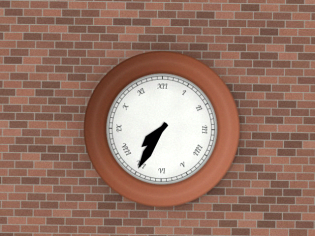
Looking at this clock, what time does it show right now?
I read 7:35
